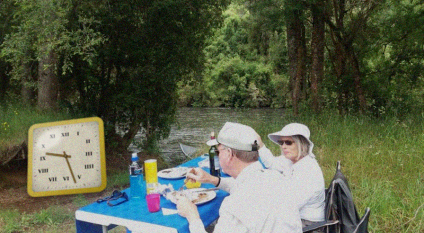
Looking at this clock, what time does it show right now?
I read 9:27
